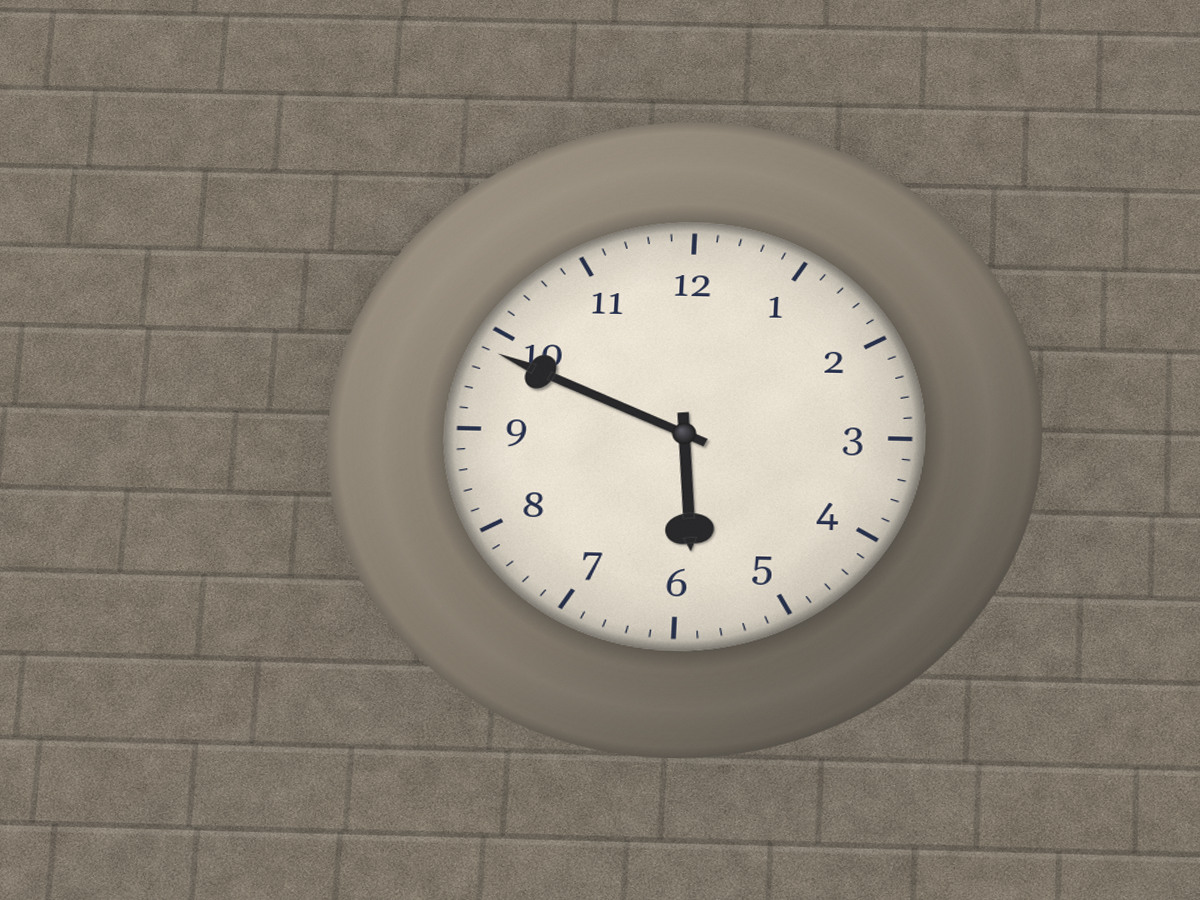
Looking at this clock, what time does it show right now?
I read 5:49
